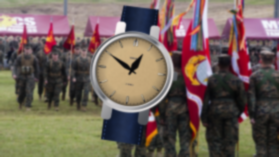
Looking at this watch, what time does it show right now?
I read 12:50
